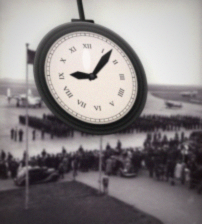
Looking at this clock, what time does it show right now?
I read 9:07
